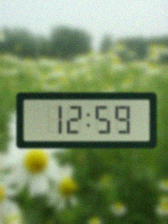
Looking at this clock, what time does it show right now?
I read 12:59
